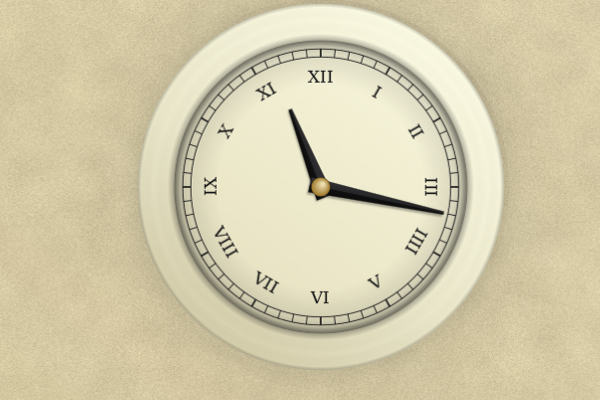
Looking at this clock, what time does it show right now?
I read 11:17
